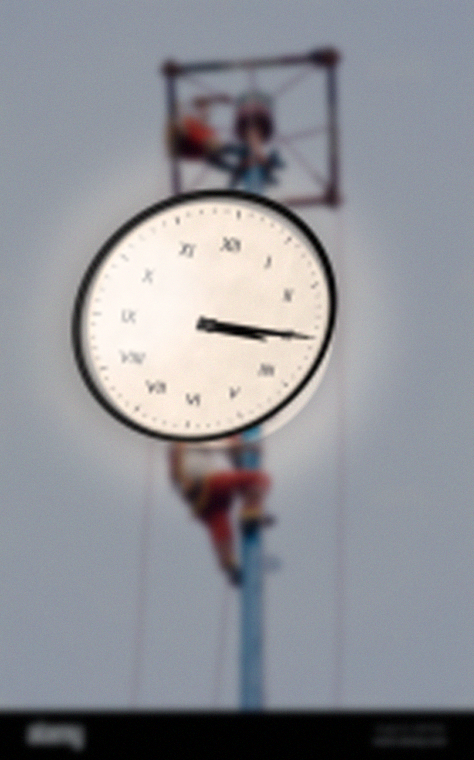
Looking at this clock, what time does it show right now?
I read 3:15
